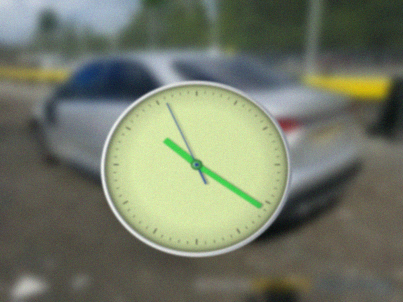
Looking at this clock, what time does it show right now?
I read 10:20:56
